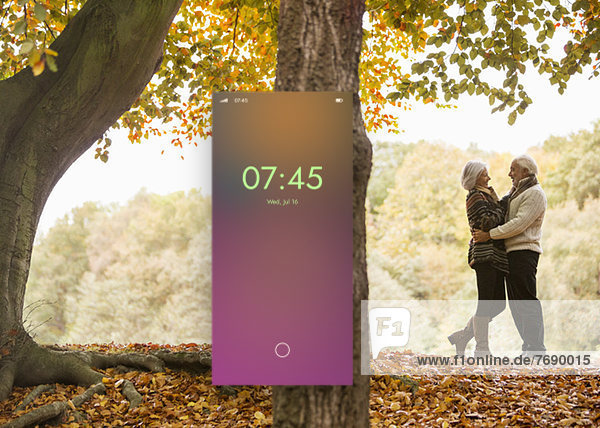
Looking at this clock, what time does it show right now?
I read 7:45
